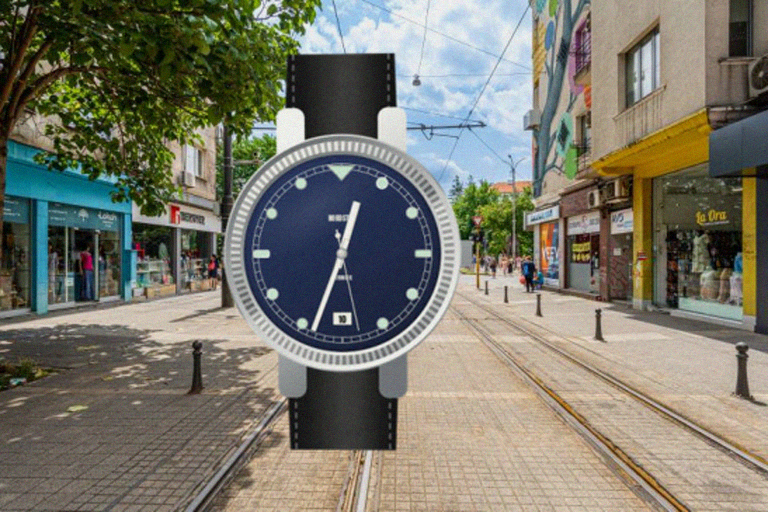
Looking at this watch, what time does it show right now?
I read 12:33:28
